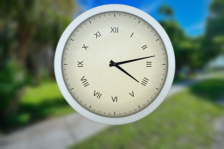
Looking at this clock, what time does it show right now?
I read 4:13
